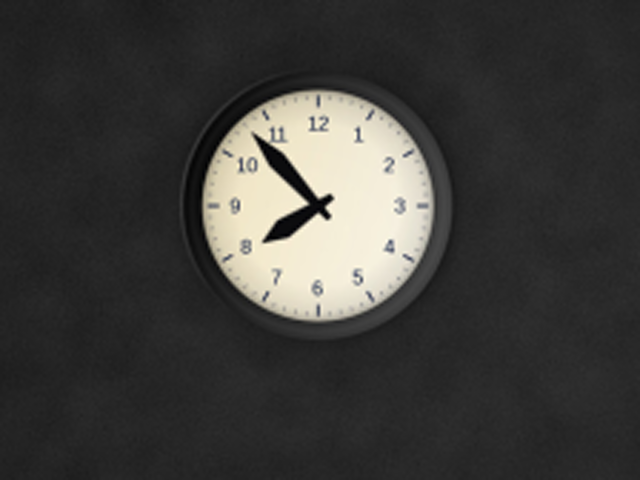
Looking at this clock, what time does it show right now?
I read 7:53
